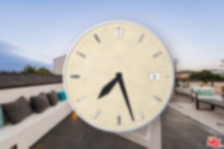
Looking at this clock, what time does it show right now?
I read 7:27
